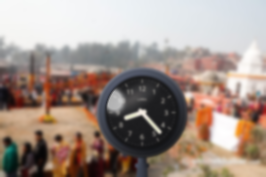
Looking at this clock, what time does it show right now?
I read 8:23
